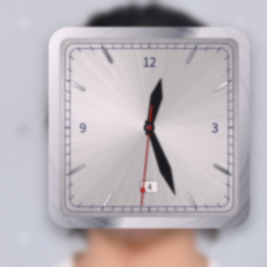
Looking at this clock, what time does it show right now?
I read 12:26:31
